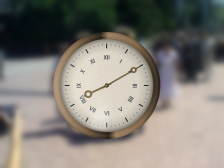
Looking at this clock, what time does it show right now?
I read 8:10
